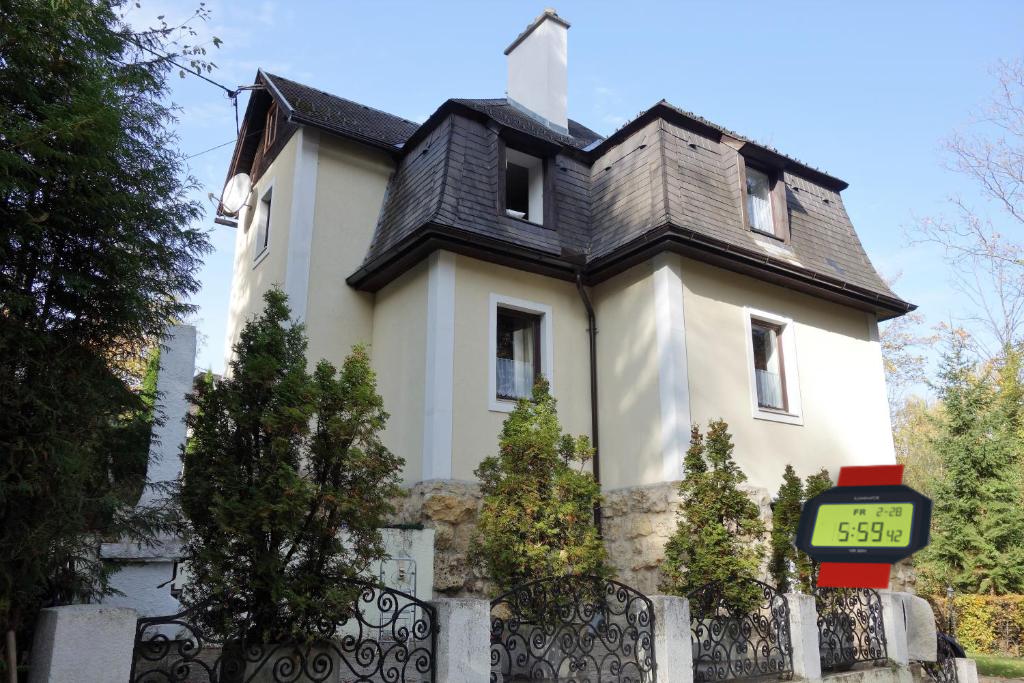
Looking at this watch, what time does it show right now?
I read 5:59:42
